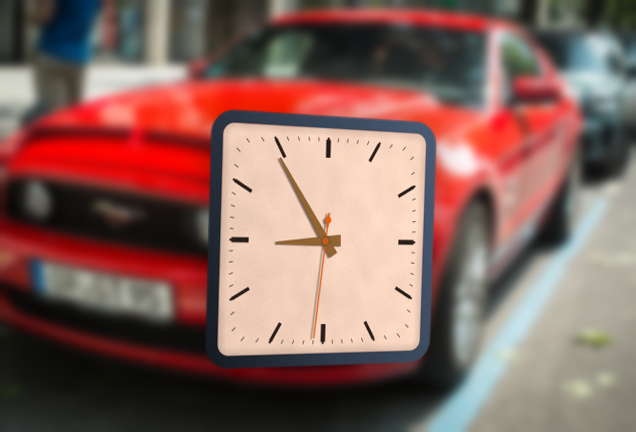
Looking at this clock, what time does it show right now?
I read 8:54:31
